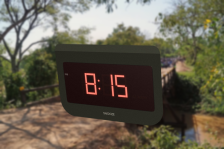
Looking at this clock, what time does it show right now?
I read 8:15
